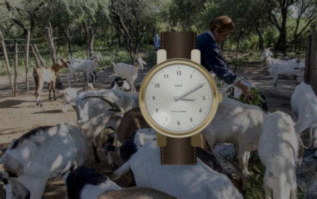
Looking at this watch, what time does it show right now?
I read 3:10
